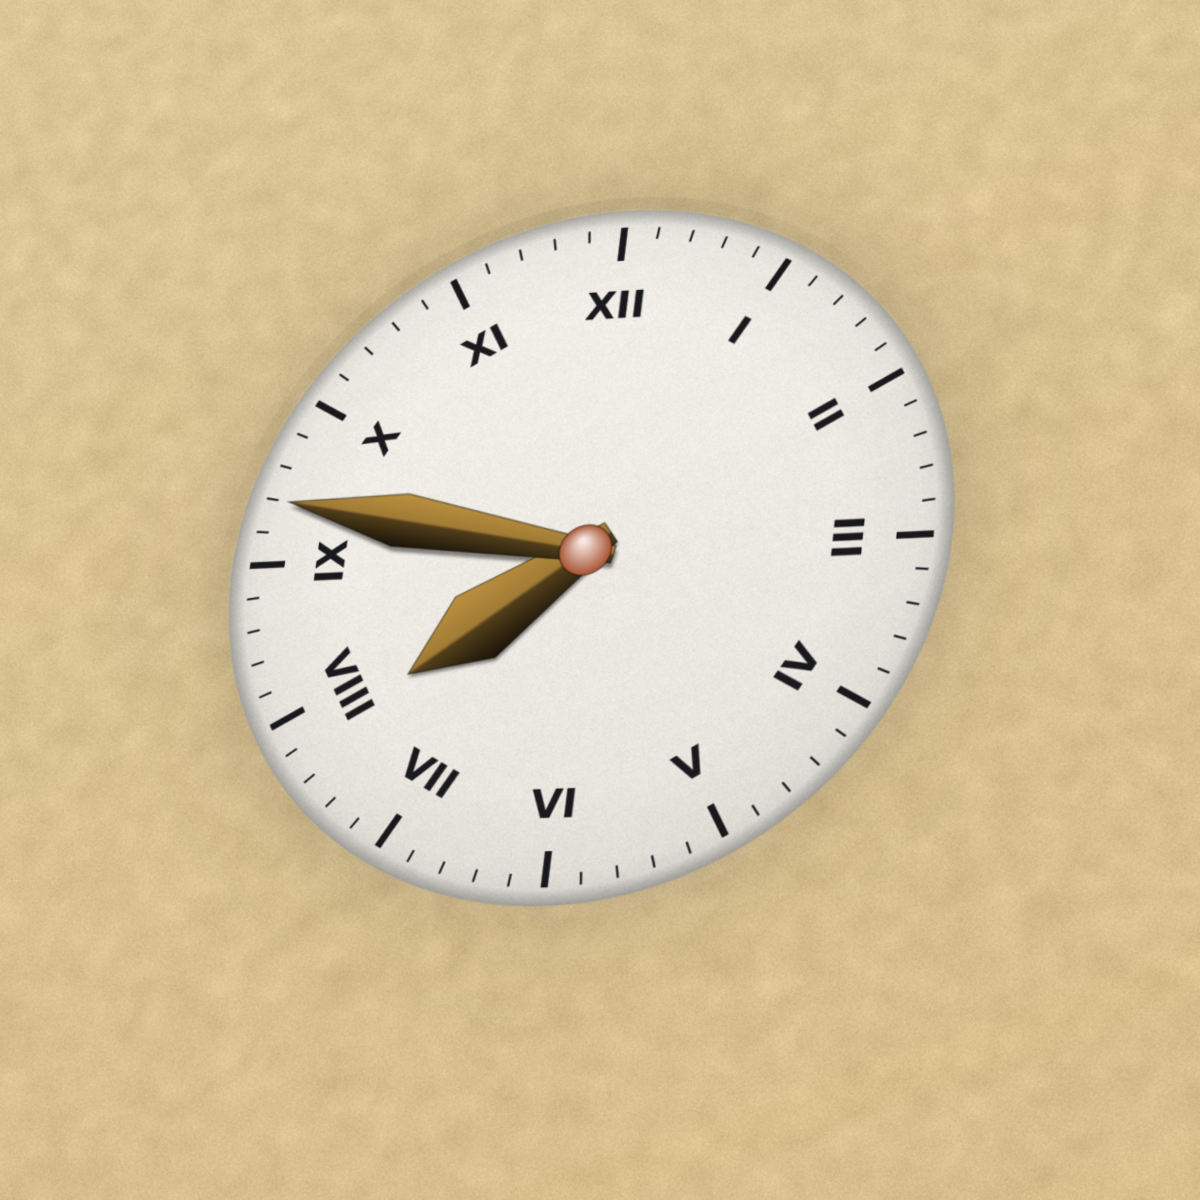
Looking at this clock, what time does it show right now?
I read 7:47
